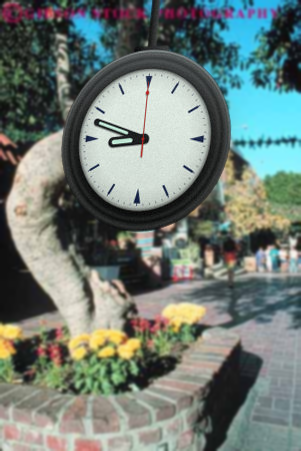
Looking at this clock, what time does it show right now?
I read 8:48:00
